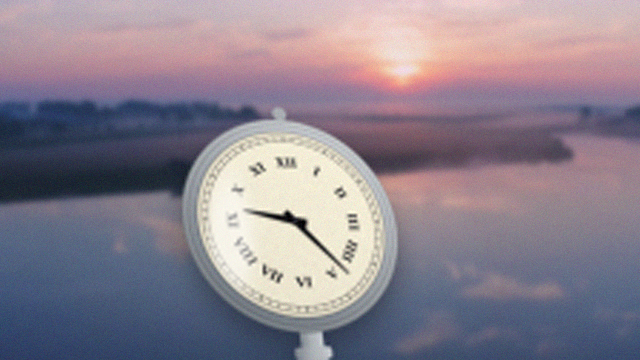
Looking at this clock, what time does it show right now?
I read 9:23
